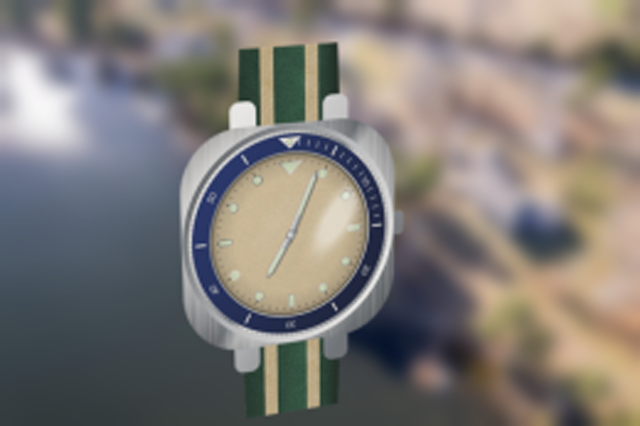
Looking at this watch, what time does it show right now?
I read 7:04
